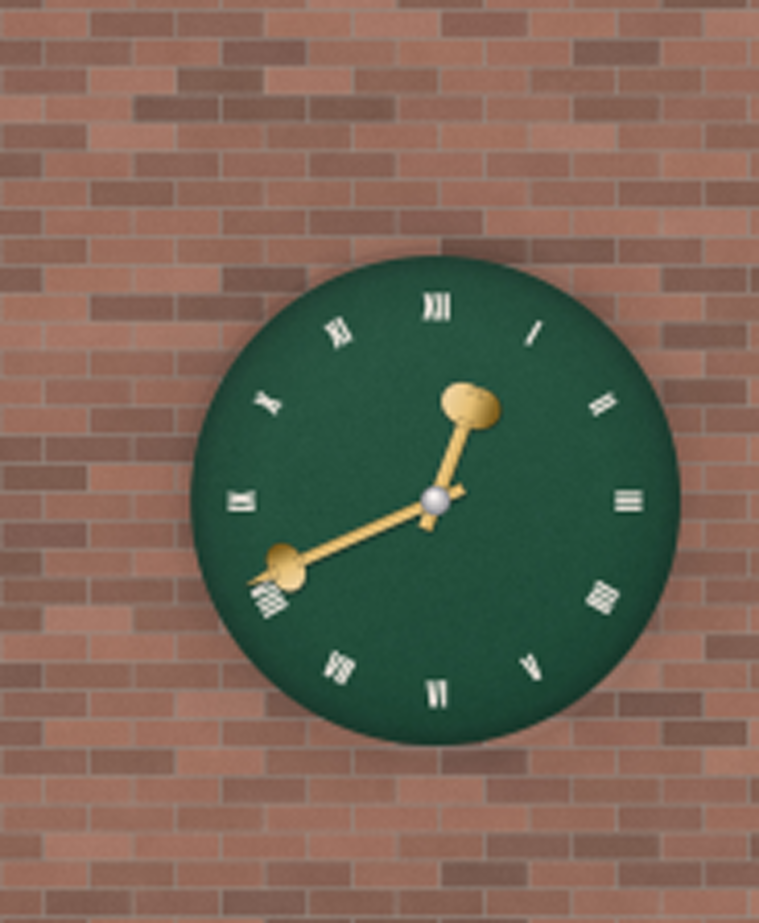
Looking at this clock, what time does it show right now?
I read 12:41
